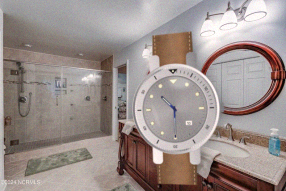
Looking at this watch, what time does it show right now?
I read 10:30
